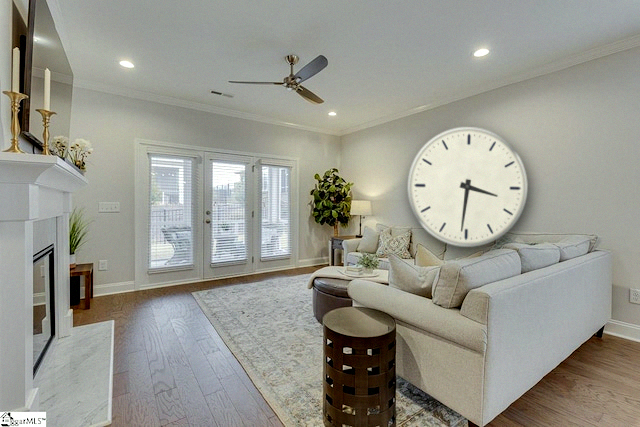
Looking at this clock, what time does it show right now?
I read 3:31
